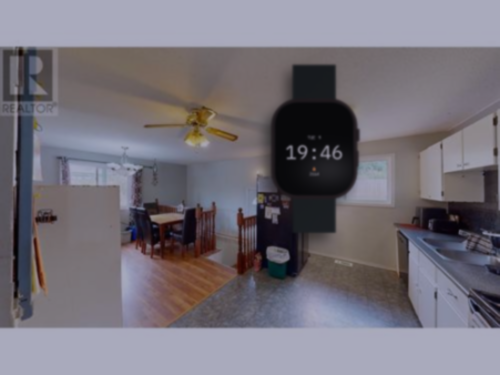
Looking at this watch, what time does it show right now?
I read 19:46
